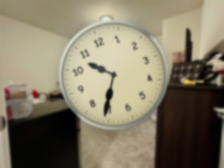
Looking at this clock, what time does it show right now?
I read 10:36
